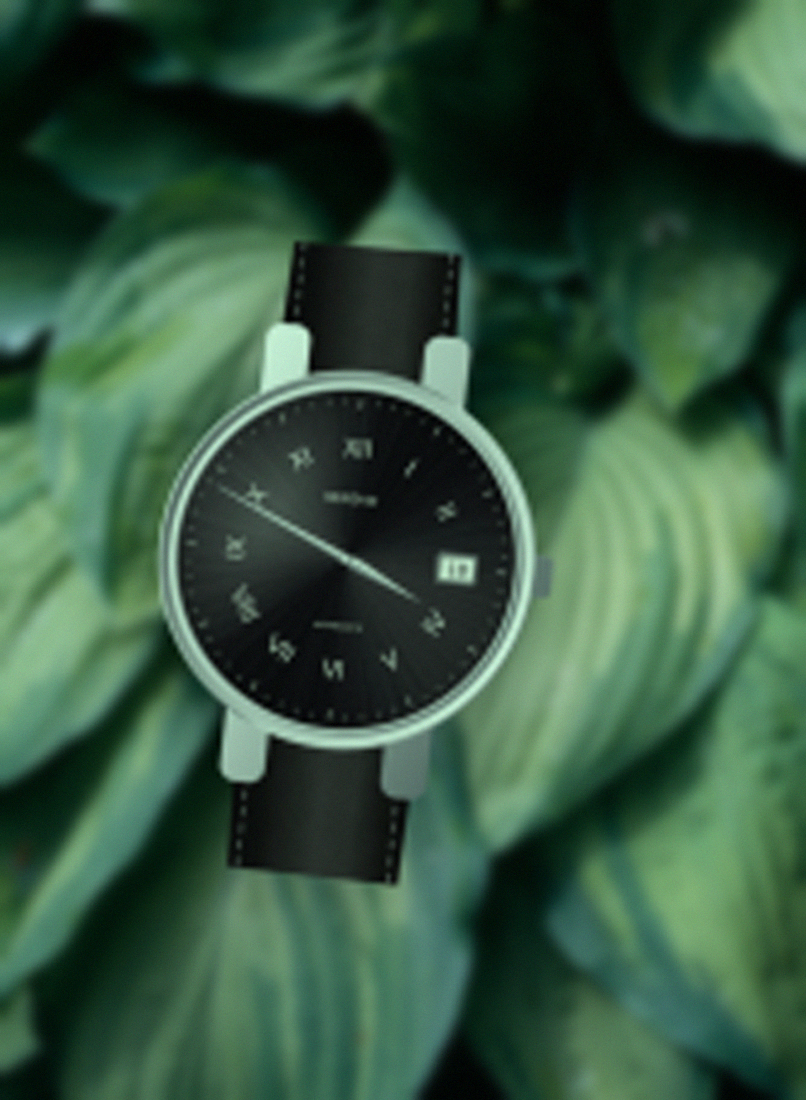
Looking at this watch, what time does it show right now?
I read 3:49
